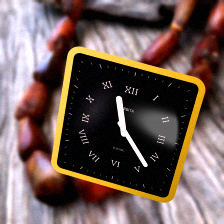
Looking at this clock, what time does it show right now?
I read 11:23
